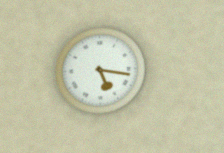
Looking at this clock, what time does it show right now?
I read 5:17
